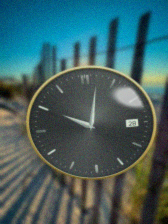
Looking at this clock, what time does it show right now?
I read 10:02
